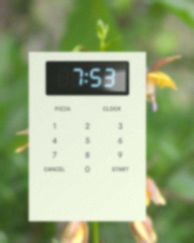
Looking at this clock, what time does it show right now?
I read 7:53
